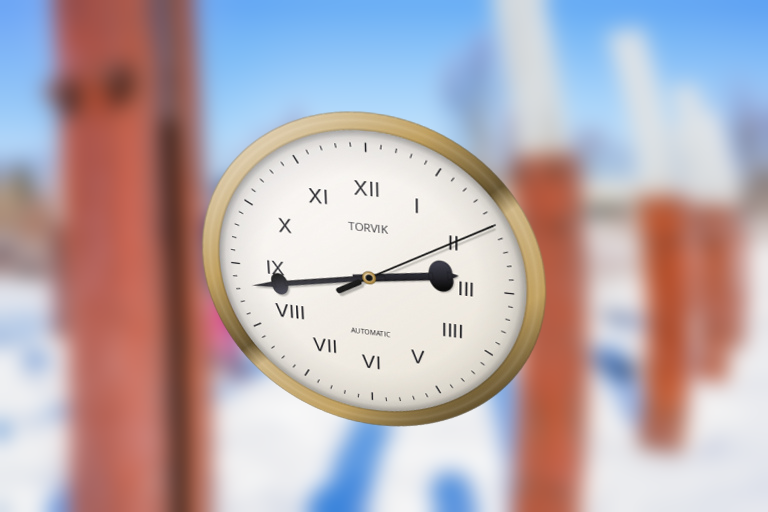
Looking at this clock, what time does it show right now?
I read 2:43:10
